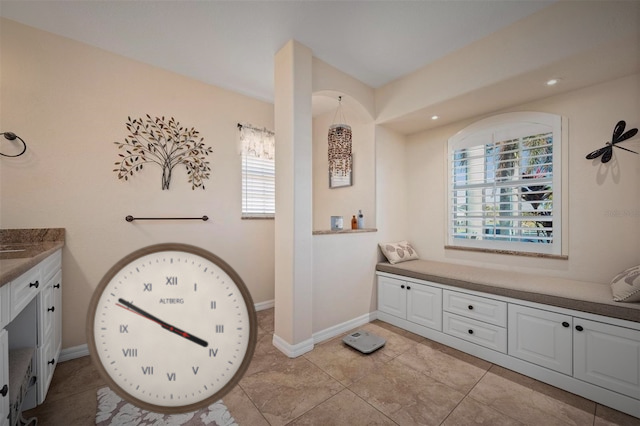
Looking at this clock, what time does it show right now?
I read 3:49:49
